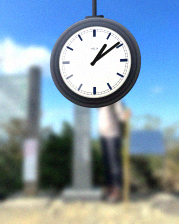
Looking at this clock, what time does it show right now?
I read 1:09
